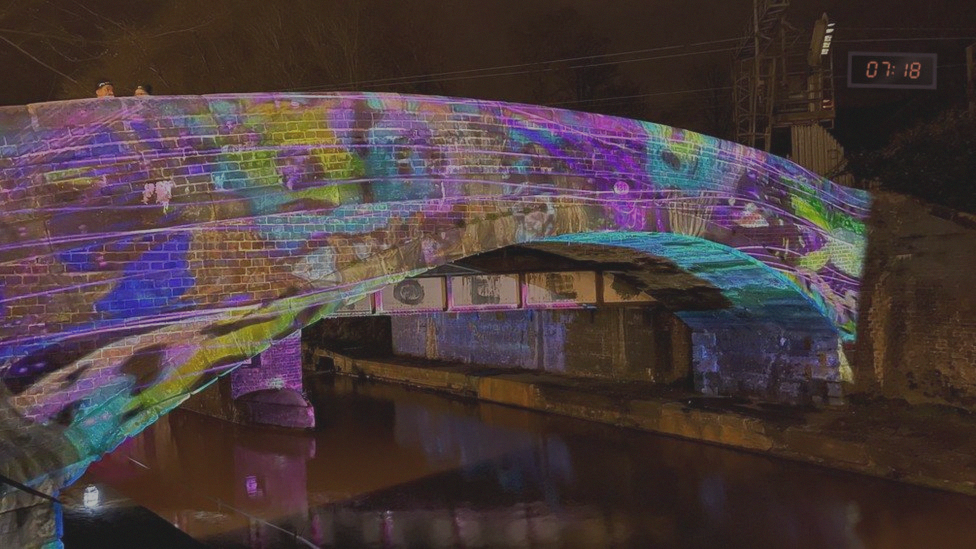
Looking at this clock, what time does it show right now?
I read 7:18
